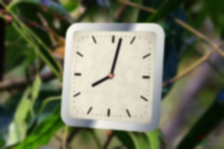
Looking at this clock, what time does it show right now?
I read 8:02
